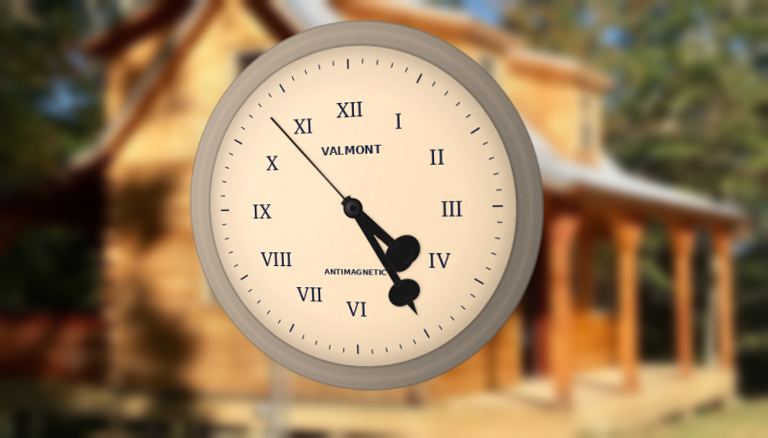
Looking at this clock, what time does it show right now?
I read 4:24:53
